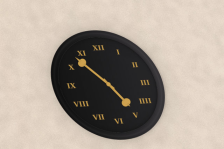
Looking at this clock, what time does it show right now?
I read 4:53
